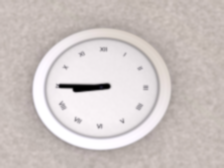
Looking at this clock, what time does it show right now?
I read 8:45
